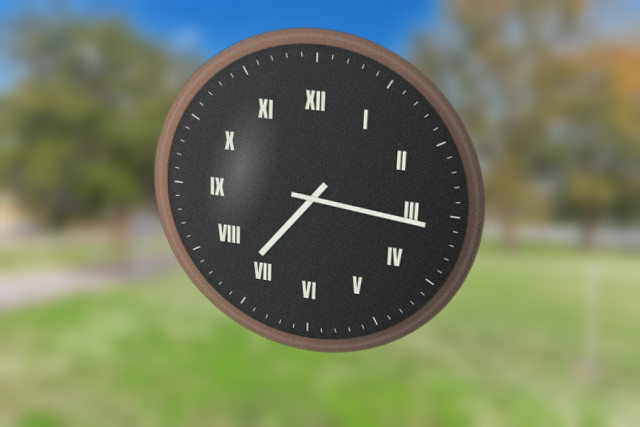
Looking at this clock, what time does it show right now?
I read 7:16
